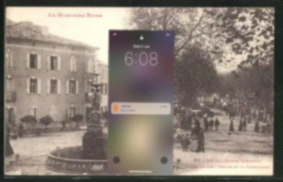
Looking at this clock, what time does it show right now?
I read 6:08
